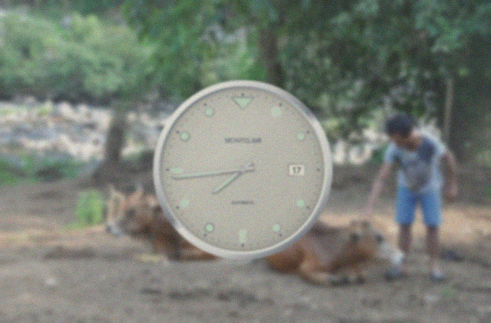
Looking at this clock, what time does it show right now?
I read 7:44
